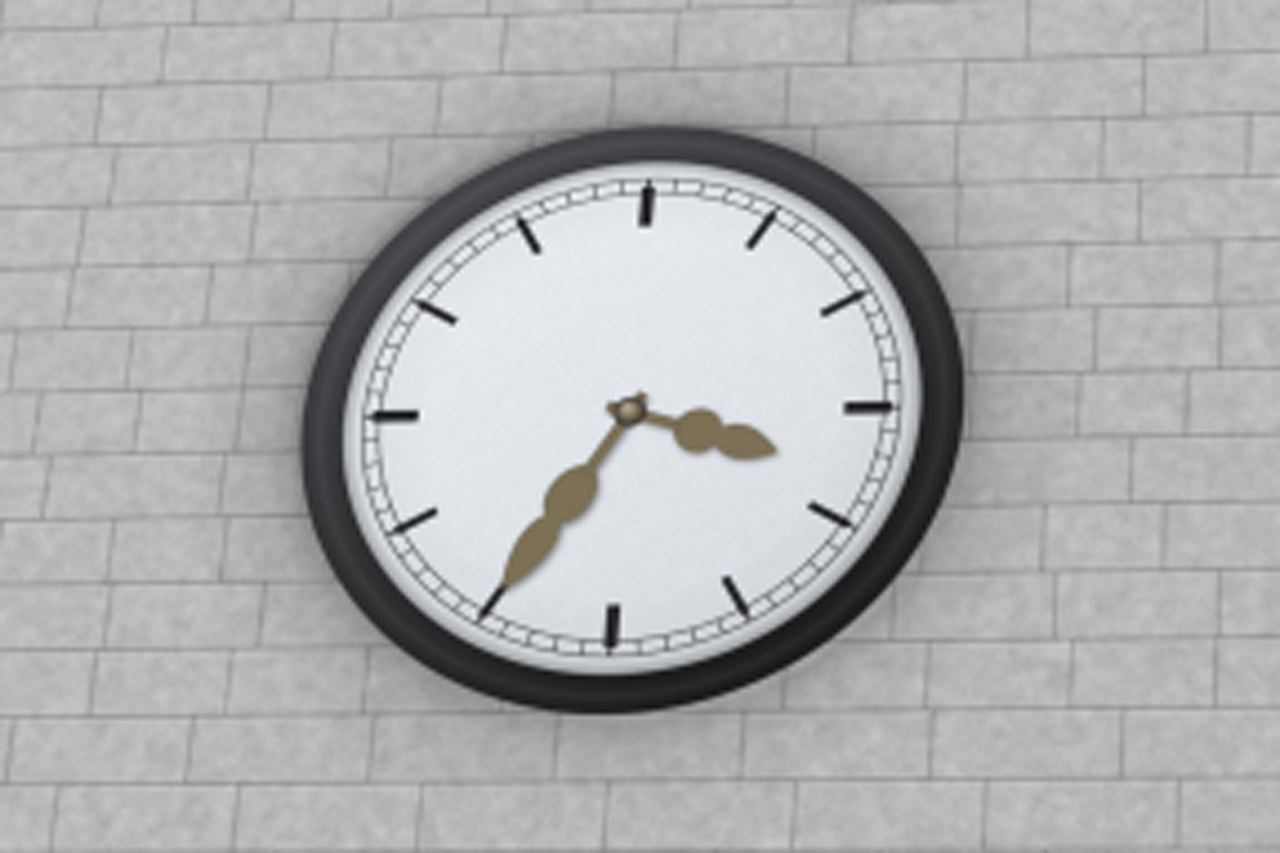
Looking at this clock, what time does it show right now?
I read 3:35
